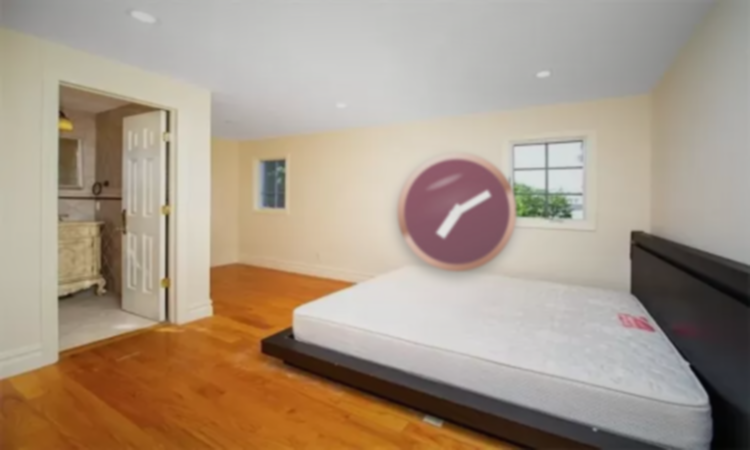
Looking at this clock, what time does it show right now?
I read 7:10
